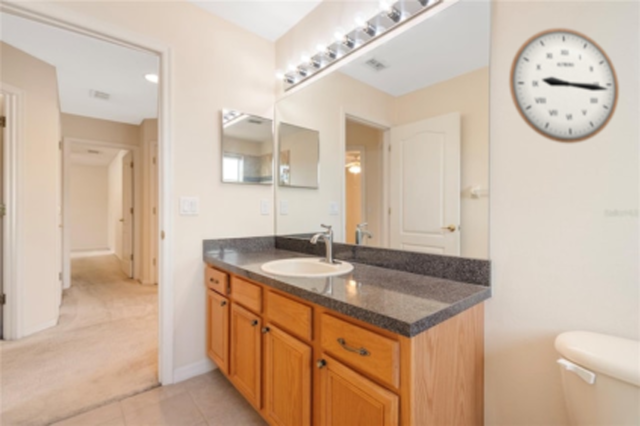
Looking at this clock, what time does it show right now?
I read 9:16
